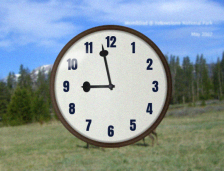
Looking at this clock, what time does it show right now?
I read 8:58
